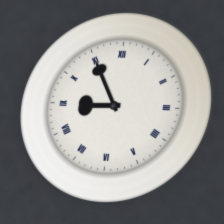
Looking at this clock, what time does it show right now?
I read 8:55
